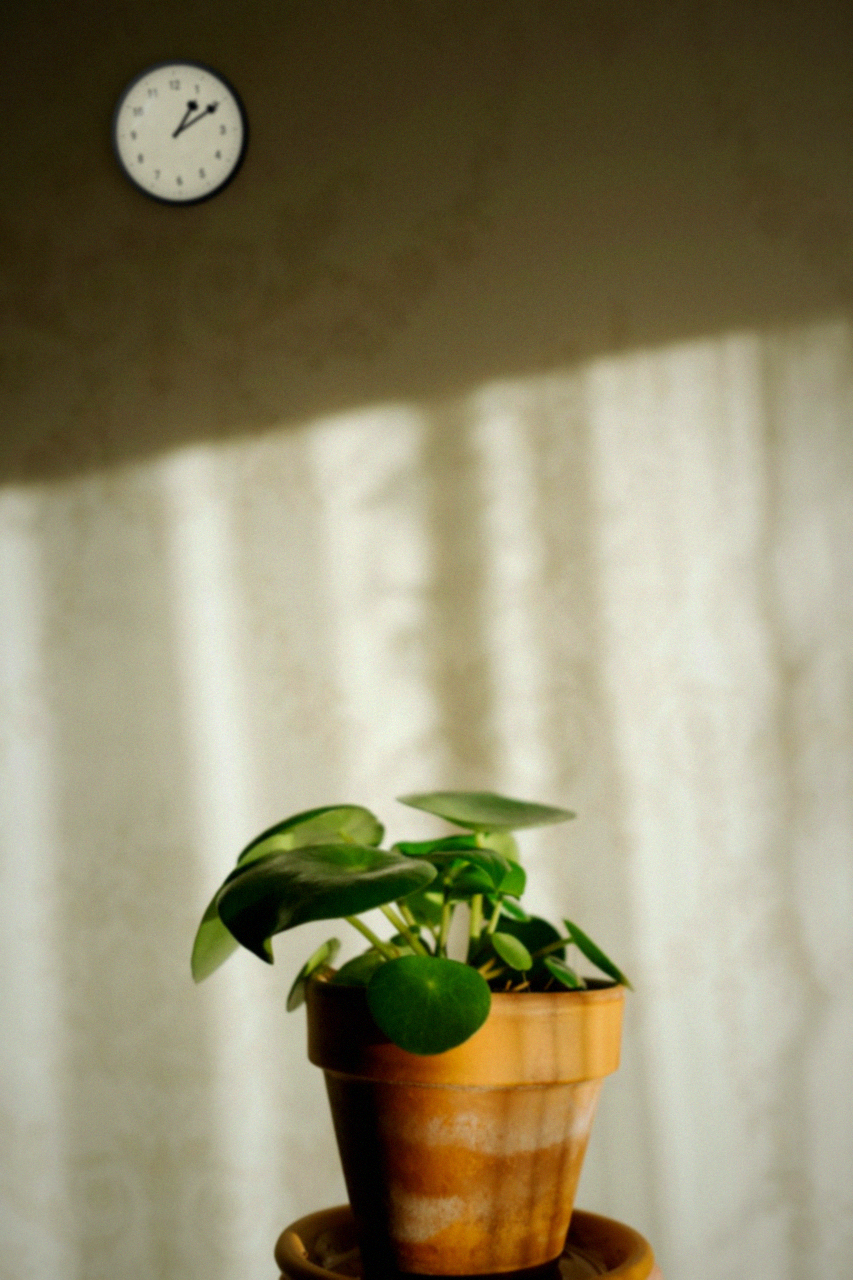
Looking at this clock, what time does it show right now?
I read 1:10
